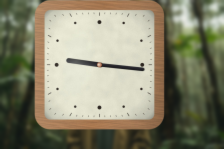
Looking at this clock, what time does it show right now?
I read 9:16
